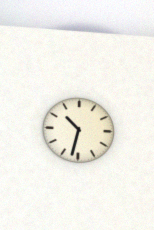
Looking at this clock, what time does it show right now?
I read 10:32
